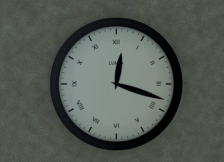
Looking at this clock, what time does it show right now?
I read 12:18
